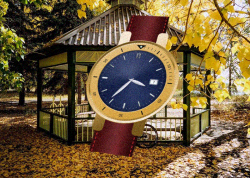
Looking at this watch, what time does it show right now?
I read 3:36
